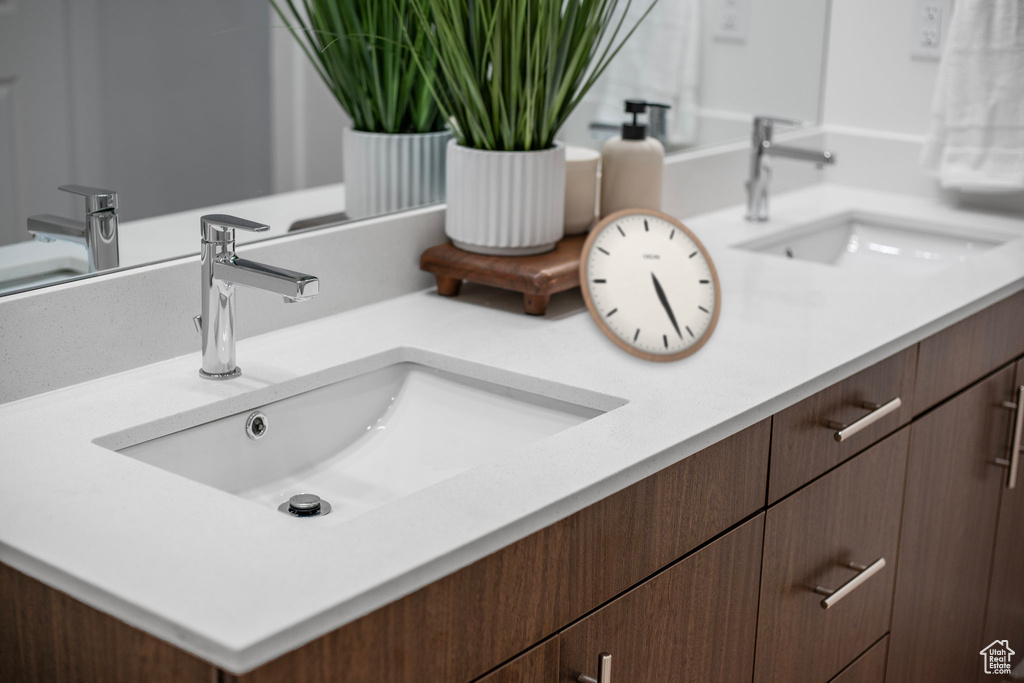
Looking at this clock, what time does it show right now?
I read 5:27
